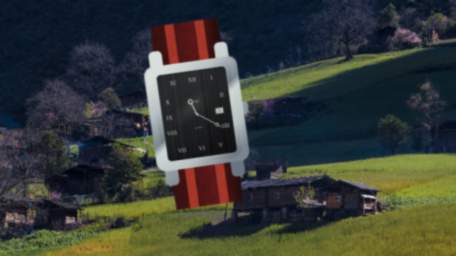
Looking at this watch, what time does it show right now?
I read 11:21
